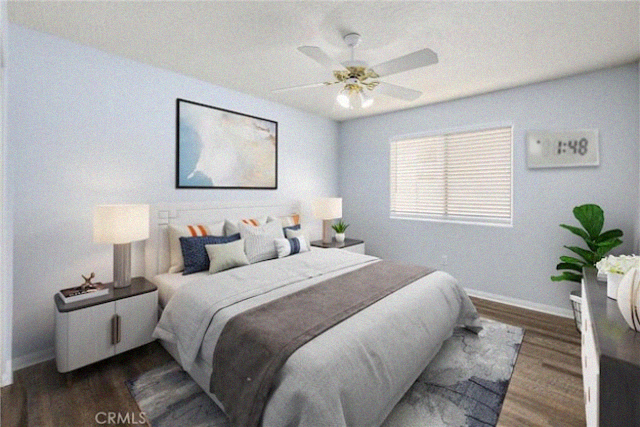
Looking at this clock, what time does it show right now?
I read 1:48
